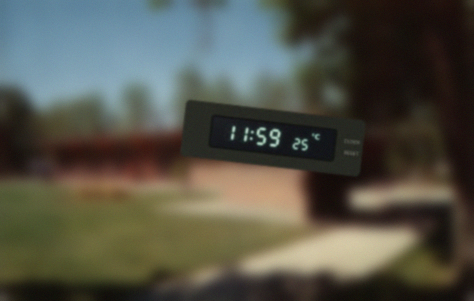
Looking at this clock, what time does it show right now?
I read 11:59
